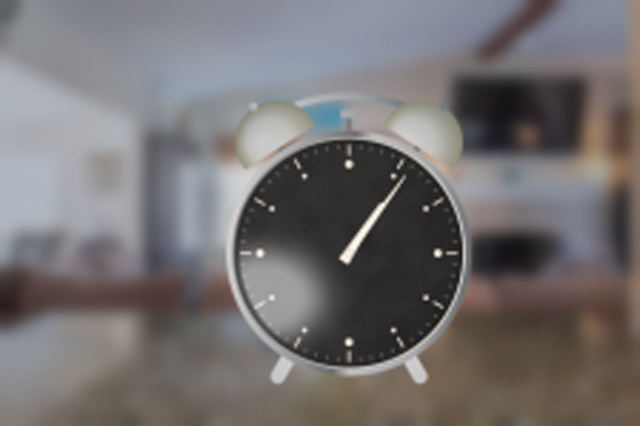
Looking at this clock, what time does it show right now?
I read 1:06
